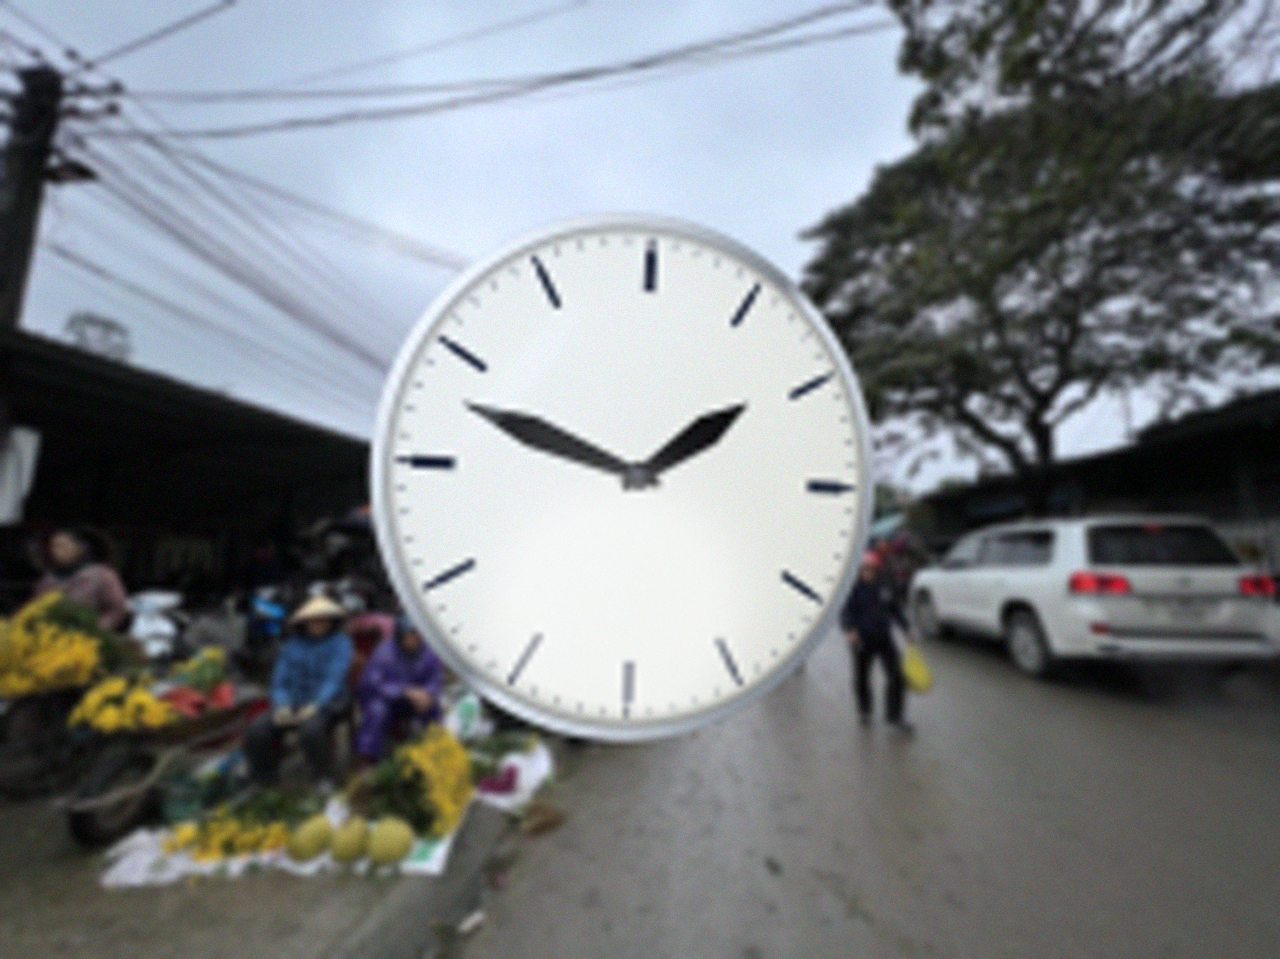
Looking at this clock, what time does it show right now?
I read 1:48
